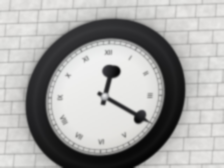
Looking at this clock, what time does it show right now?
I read 12:20
